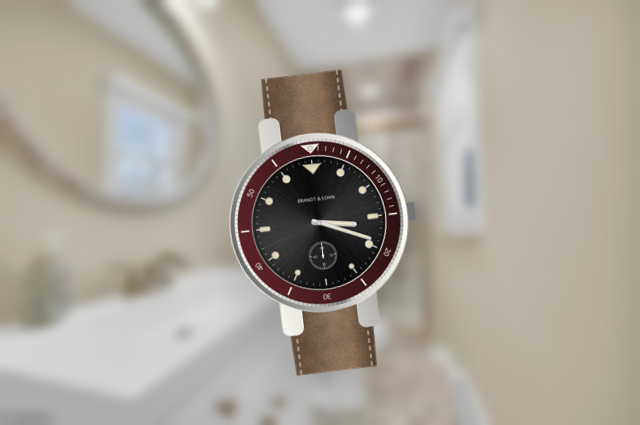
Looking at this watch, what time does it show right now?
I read 3:19
